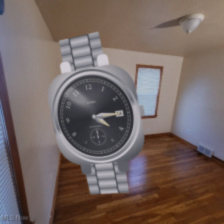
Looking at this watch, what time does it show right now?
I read 4:15
